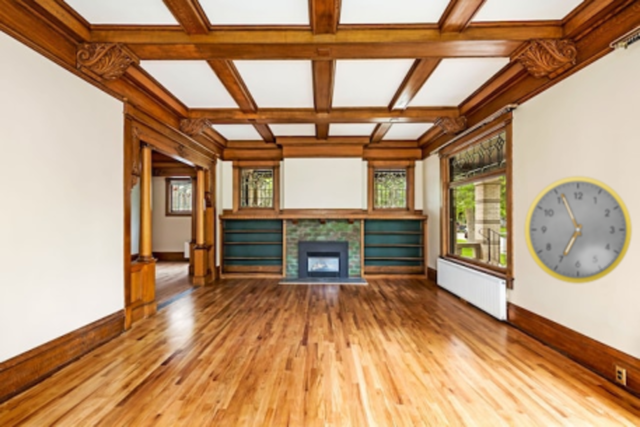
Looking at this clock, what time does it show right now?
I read 6:56
